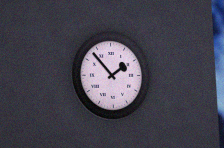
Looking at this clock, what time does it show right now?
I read 1:53
